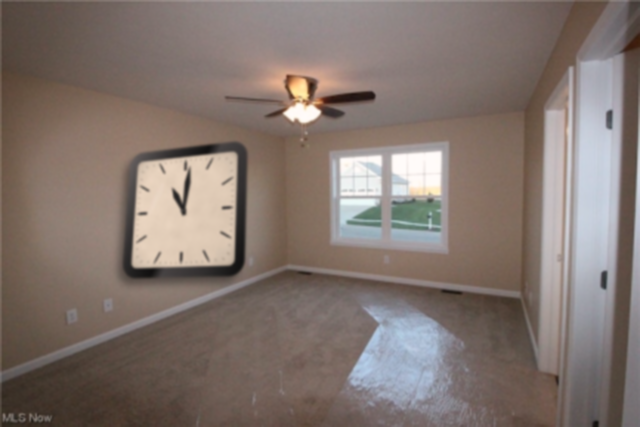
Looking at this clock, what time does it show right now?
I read 11:01
